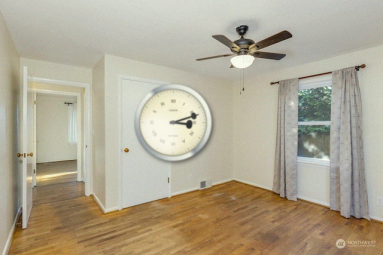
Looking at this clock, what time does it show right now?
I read 3:12
